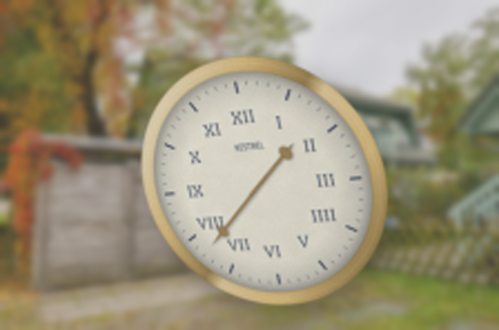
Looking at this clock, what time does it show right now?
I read 1:38
